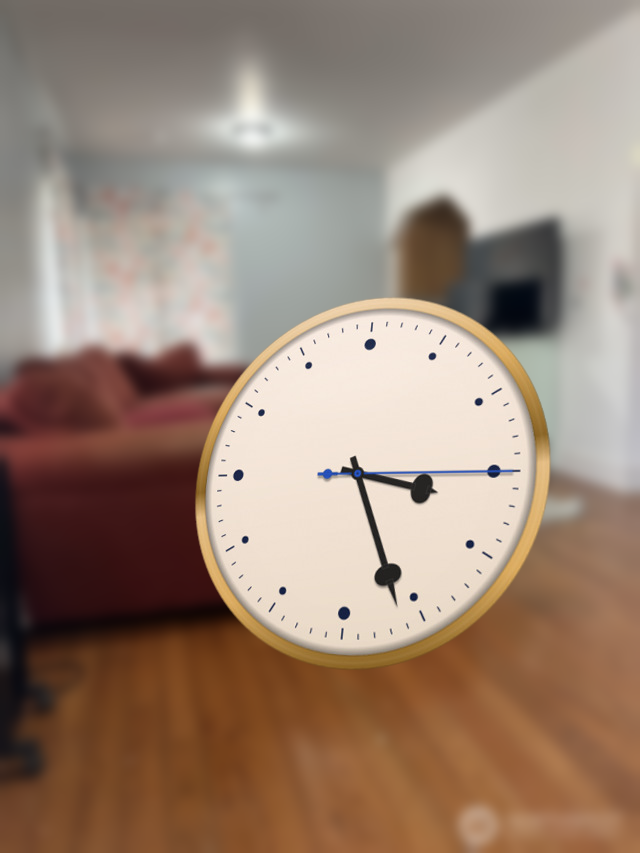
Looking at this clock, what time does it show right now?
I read 3:26:15
